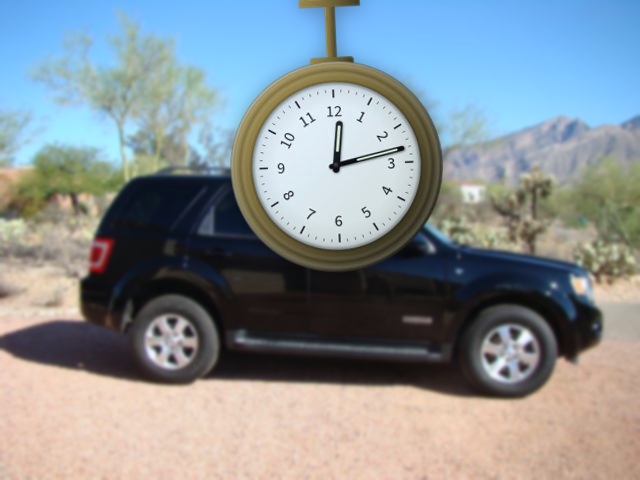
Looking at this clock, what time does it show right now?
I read 12:13
